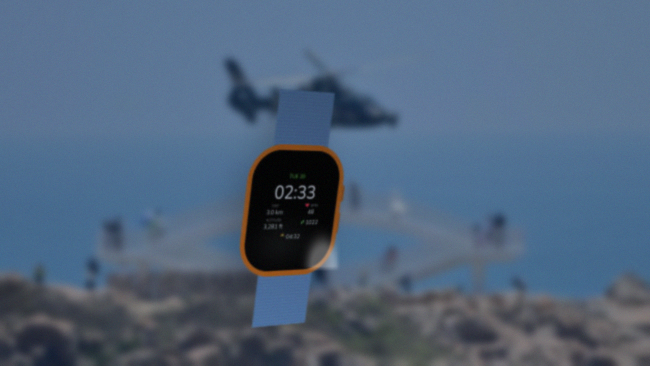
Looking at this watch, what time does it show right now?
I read 2:33
